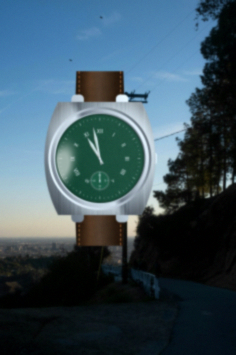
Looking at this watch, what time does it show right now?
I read 10:58
